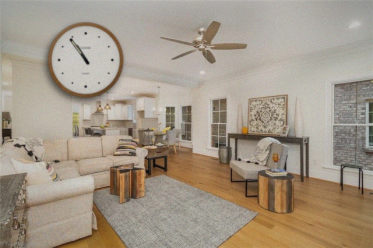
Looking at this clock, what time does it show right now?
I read 10:54
